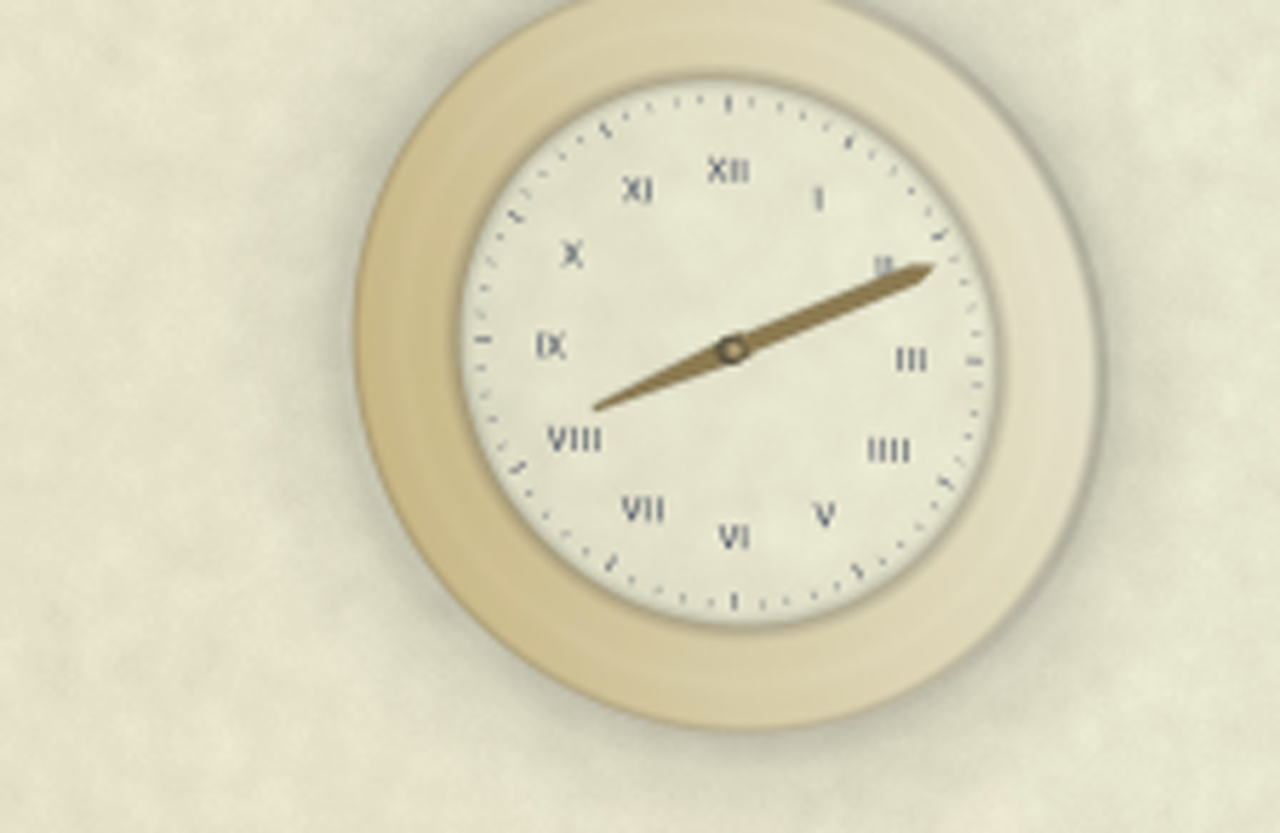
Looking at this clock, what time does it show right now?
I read 8:11
